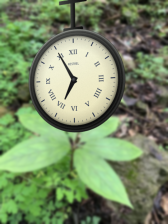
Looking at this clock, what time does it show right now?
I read 6:55
